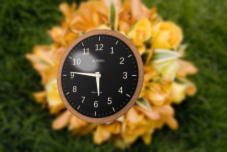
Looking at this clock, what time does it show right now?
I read 5:46
